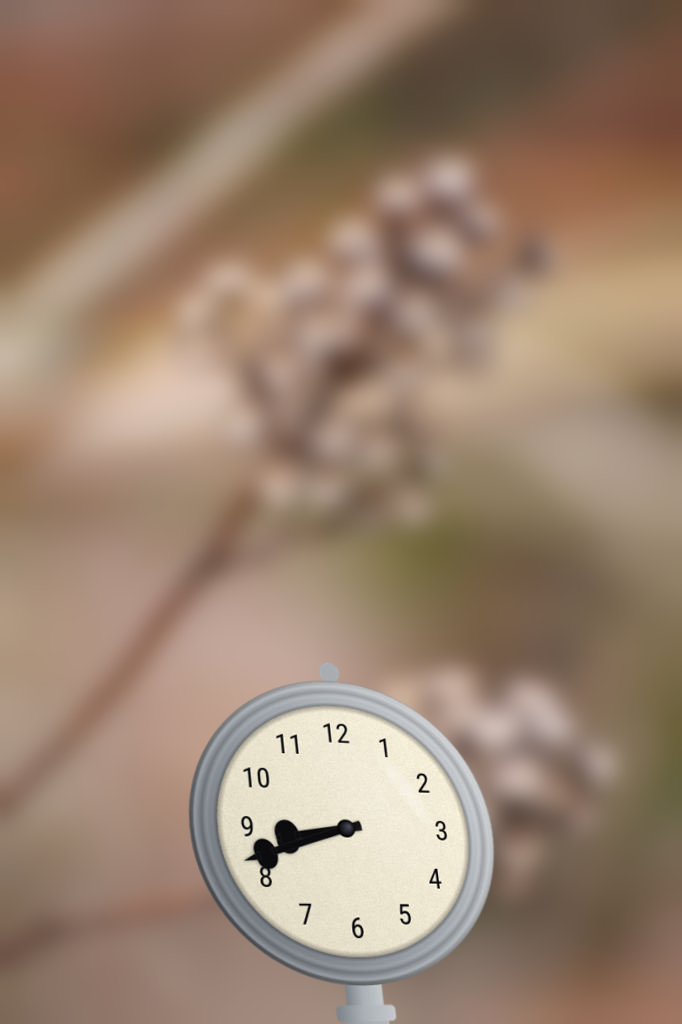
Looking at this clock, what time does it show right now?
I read 8:42
